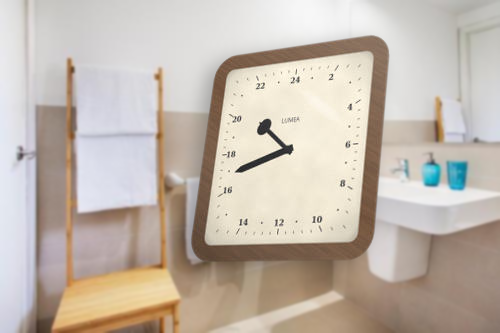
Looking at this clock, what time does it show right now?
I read 20:42
